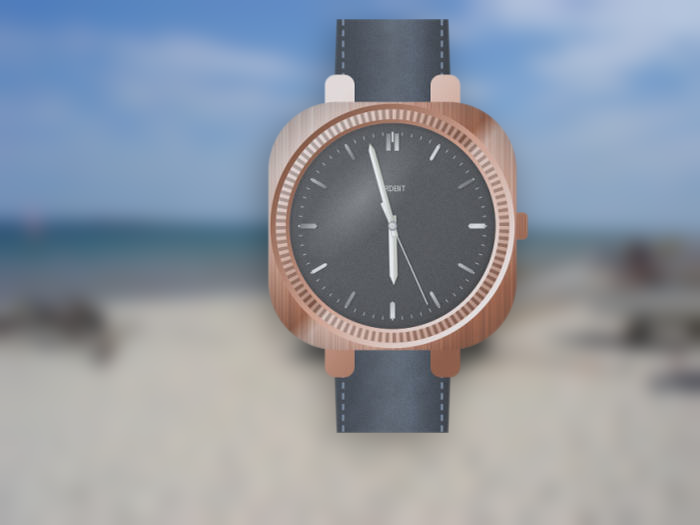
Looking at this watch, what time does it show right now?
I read 5:57:26
